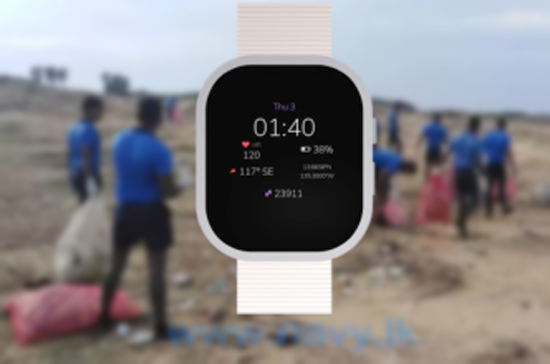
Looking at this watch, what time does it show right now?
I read 1:40
